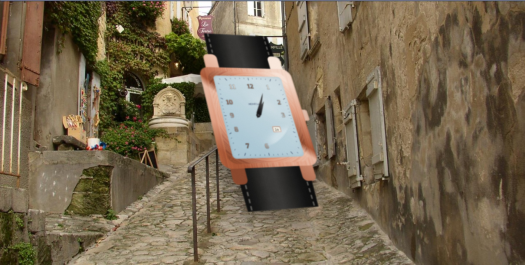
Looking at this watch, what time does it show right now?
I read 1:04
